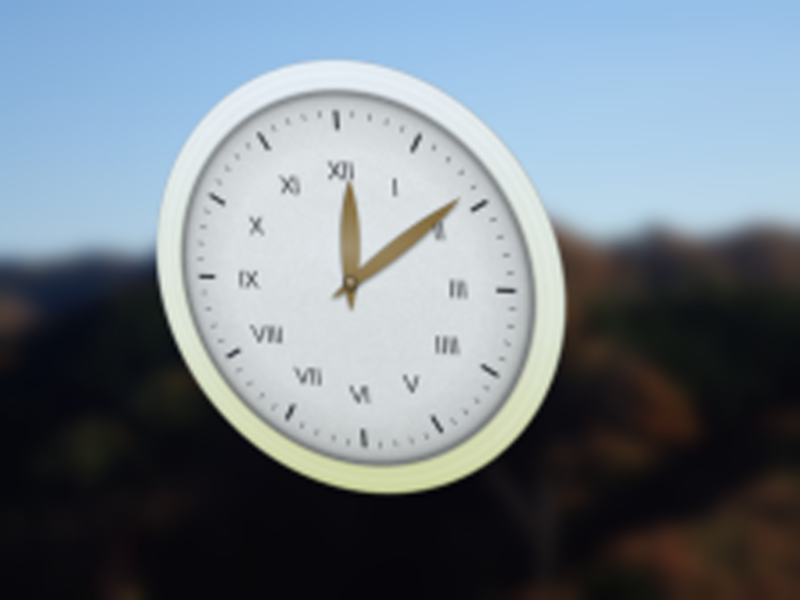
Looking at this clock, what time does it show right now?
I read 12:09
